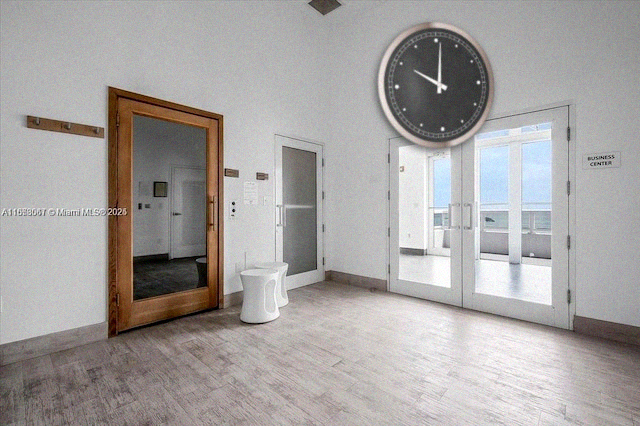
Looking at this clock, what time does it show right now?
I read 10:01
